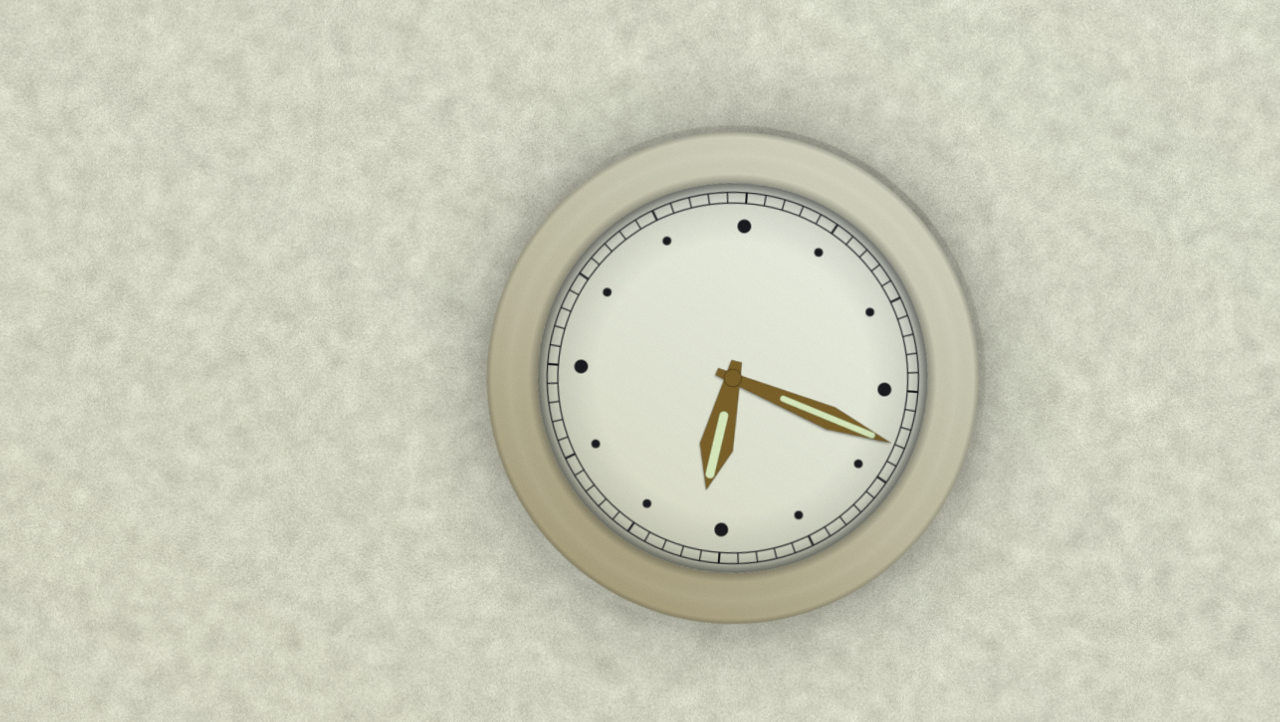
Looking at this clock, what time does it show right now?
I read 6:18
